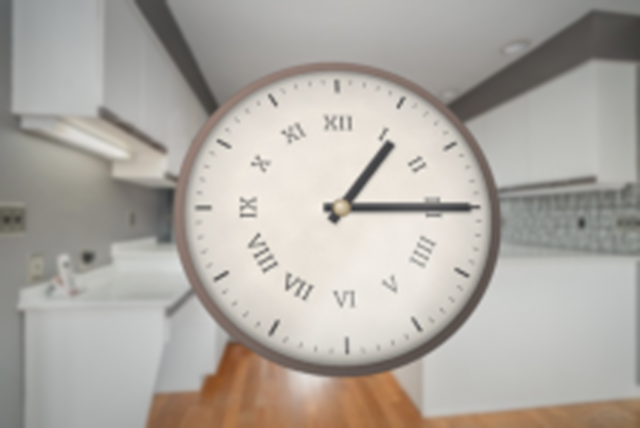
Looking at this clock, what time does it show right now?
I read 1:15
